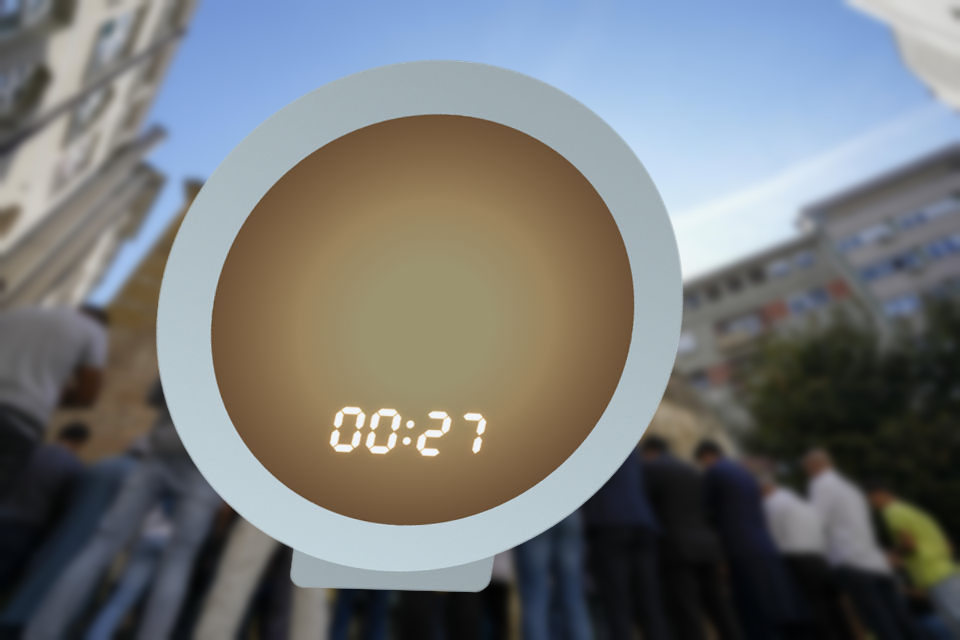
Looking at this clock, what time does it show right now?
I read 0:27
